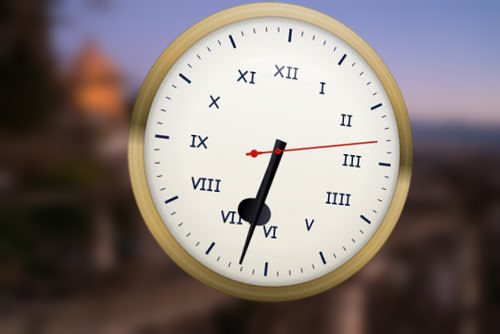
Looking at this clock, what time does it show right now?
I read 6:32:13
